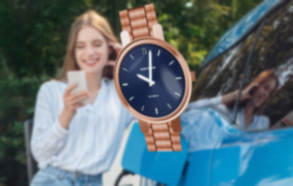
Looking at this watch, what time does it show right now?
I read 10:02
